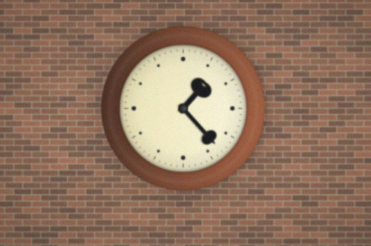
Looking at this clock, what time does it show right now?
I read 1:23
